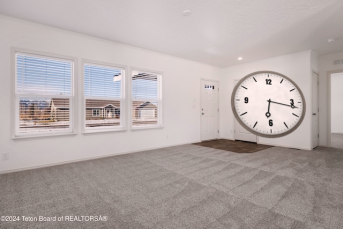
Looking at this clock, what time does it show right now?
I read 6:17
